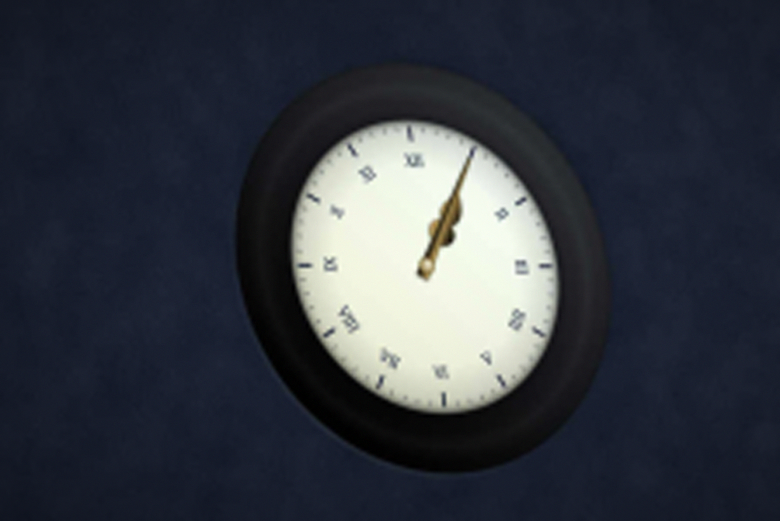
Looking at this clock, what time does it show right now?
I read 1:05
